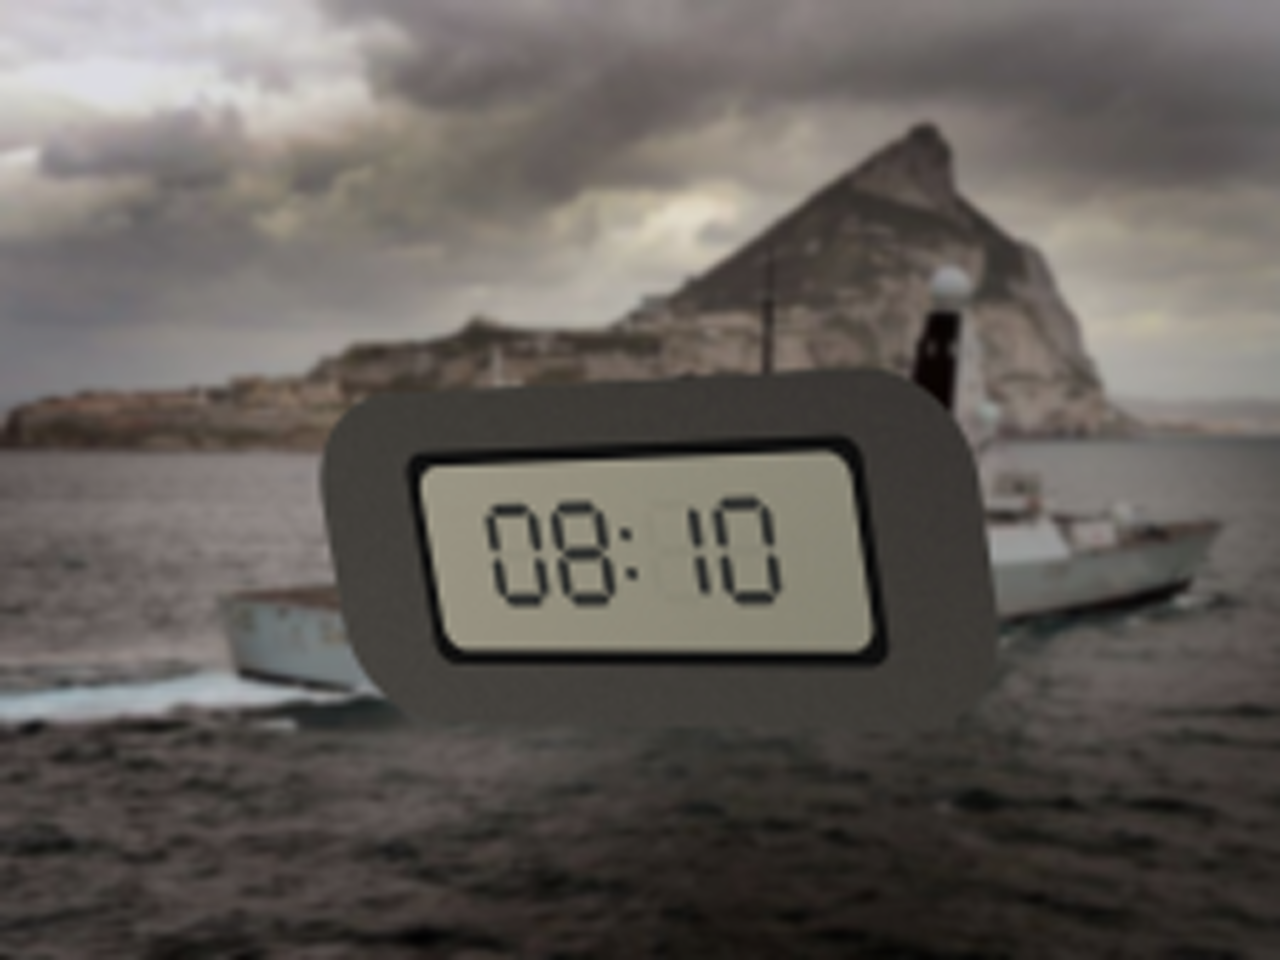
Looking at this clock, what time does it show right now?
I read 8:10
